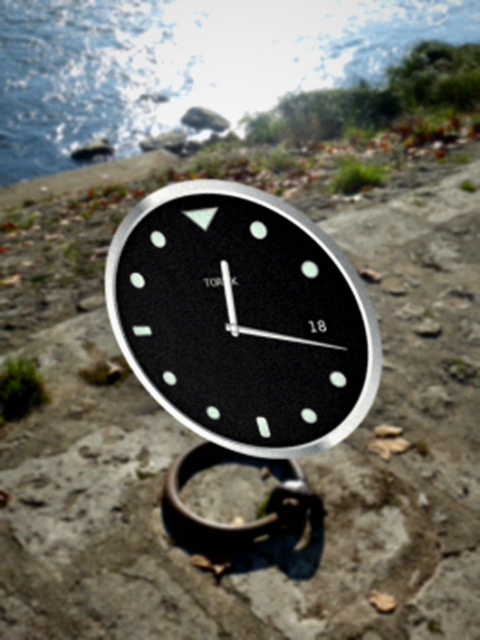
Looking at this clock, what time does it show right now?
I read 12:17
